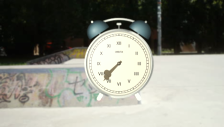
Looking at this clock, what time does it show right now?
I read 7:37
